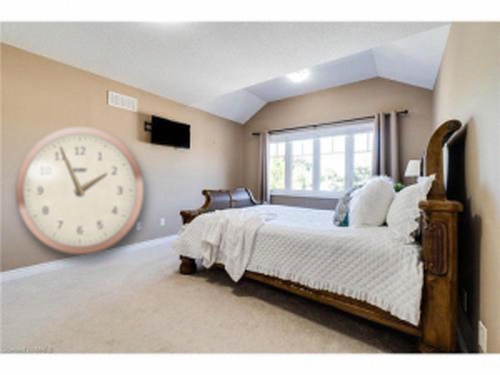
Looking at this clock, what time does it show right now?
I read 1:56
